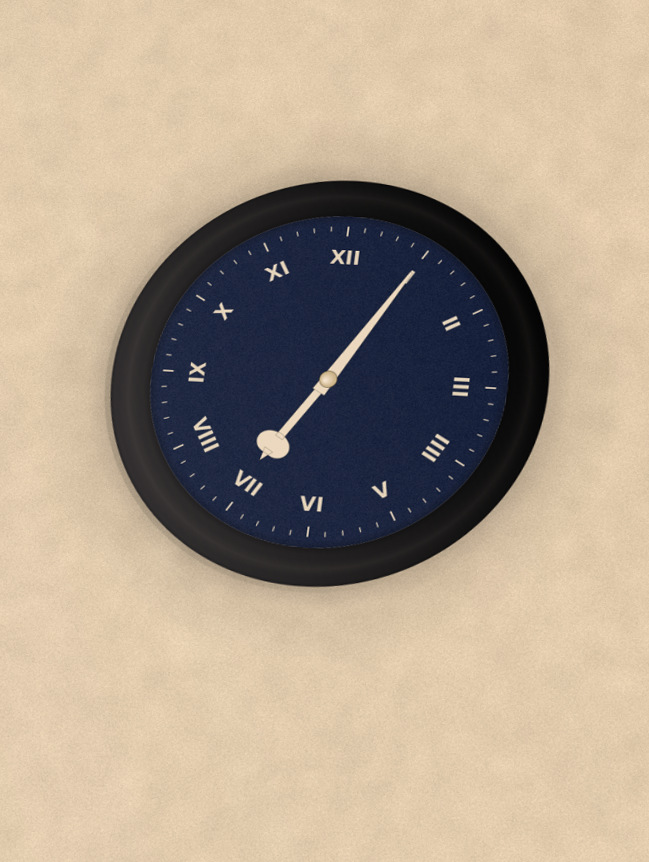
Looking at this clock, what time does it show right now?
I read 7:05
